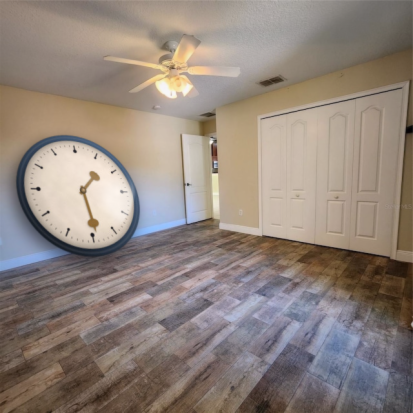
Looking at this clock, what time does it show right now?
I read 1:29
